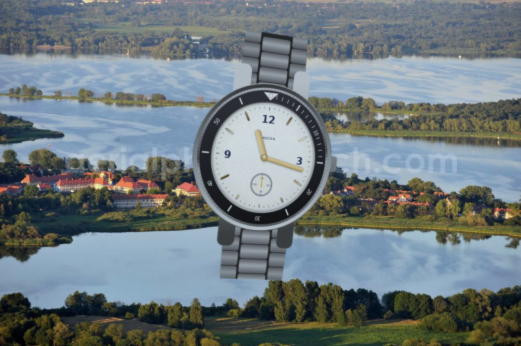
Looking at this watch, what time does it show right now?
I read 11:17
